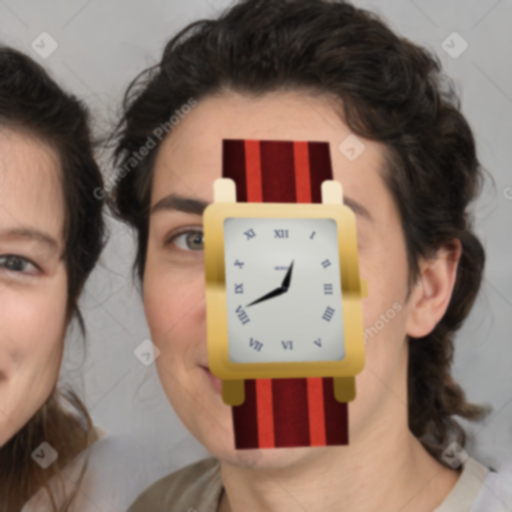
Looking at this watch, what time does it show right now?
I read 12:41
